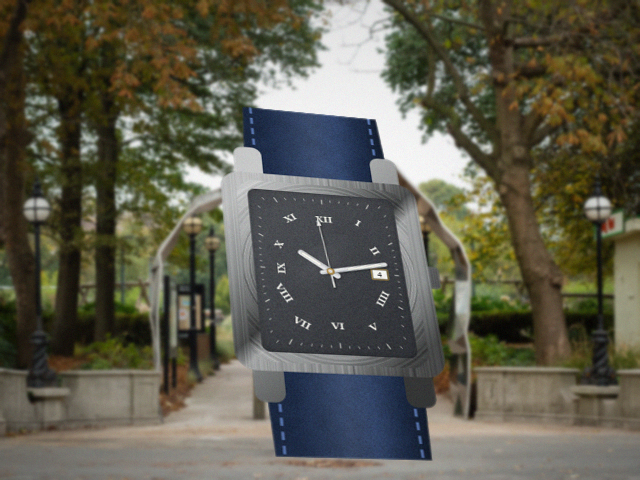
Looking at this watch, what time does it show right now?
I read 10:12:59
